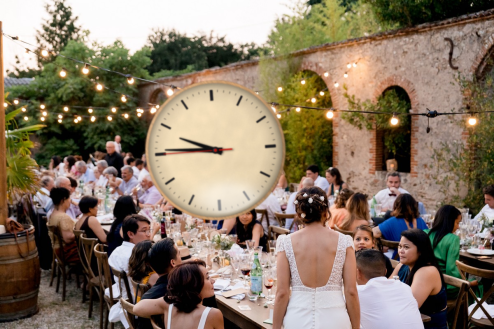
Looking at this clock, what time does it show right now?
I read 9:45:45
